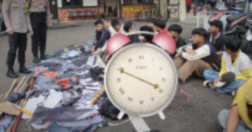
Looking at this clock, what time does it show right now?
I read 3:49
